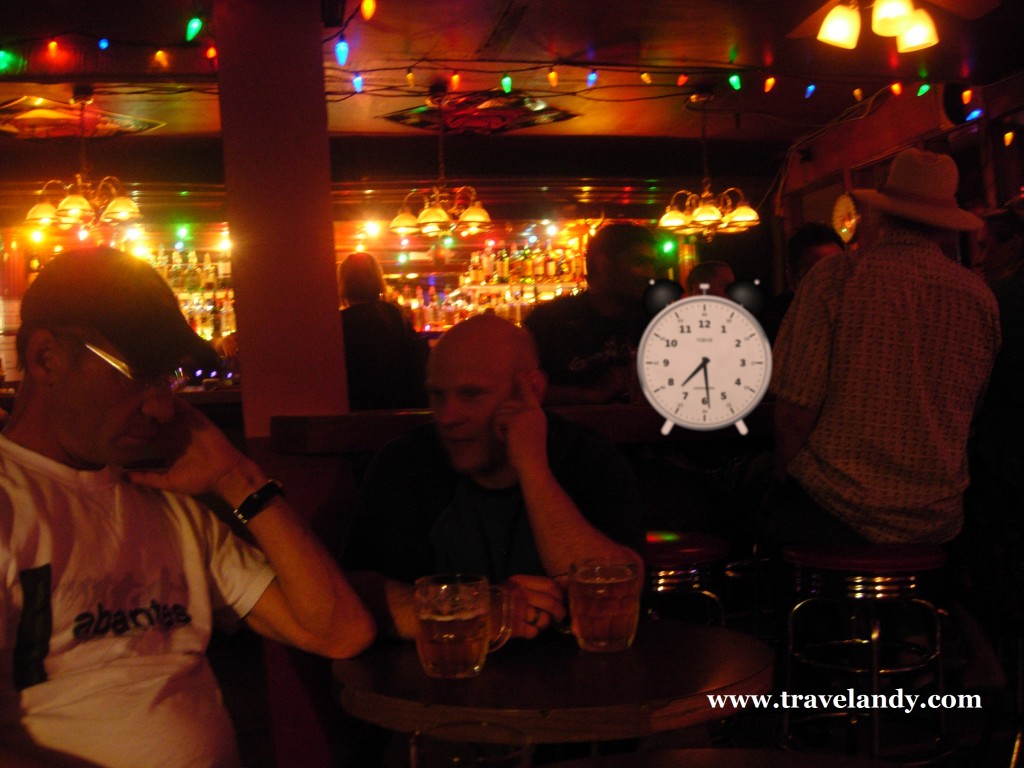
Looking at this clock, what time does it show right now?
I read 7:29
